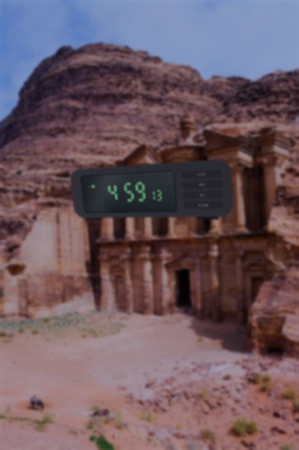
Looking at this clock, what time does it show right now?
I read 4:59:13
